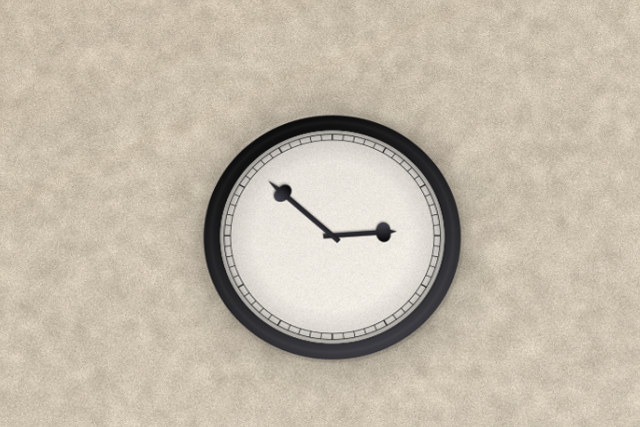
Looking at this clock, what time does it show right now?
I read 2:52
